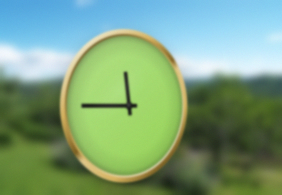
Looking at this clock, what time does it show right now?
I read 11:45
